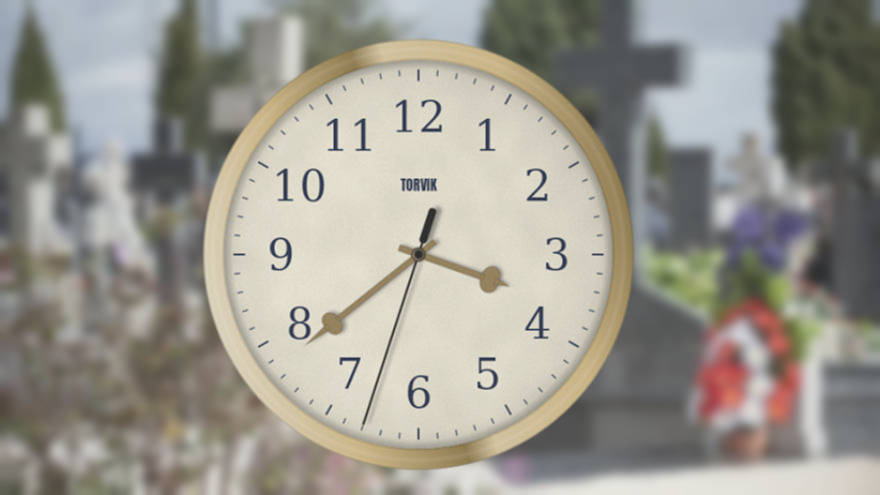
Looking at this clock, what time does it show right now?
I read 3:38:33
